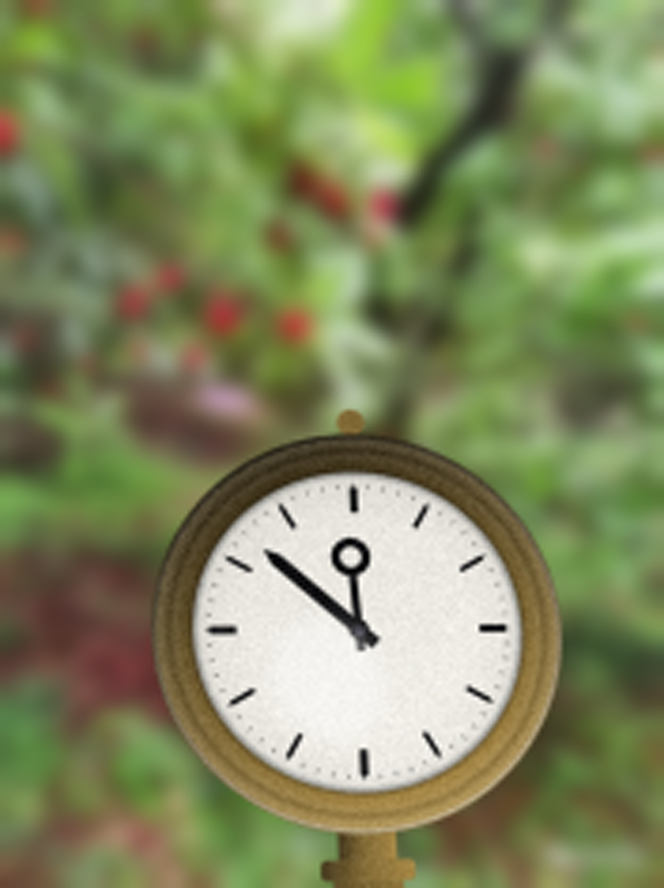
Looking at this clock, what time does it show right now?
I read 11:52
